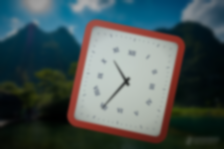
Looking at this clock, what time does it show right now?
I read 10:35
